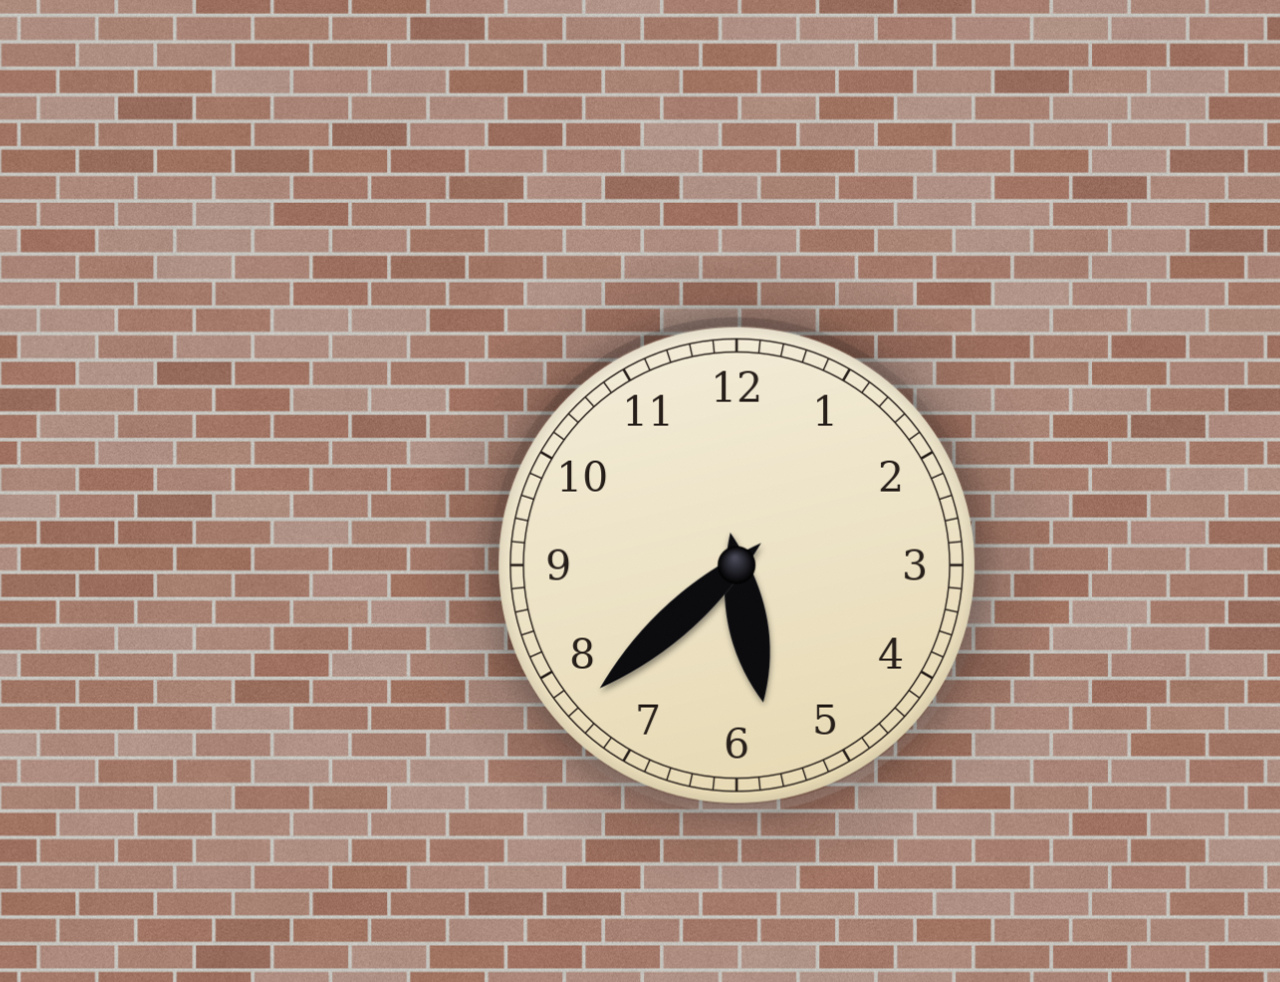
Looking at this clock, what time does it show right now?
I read 5:38
